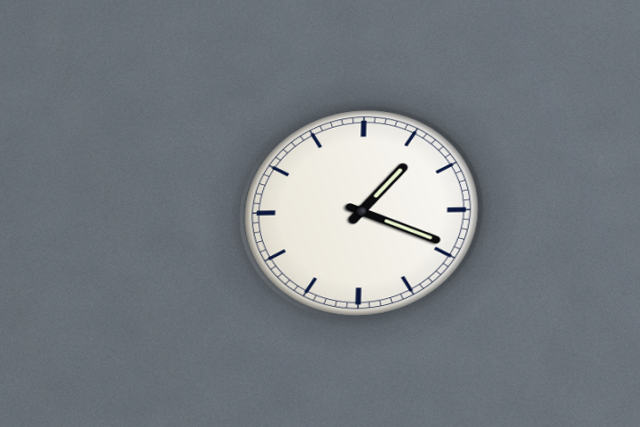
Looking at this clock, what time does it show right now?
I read 1:19
